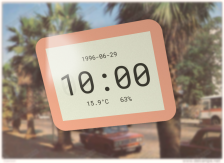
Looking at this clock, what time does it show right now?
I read 10:00
